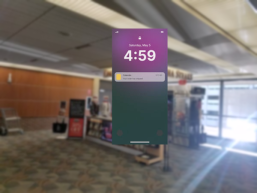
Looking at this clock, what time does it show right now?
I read 4:59
